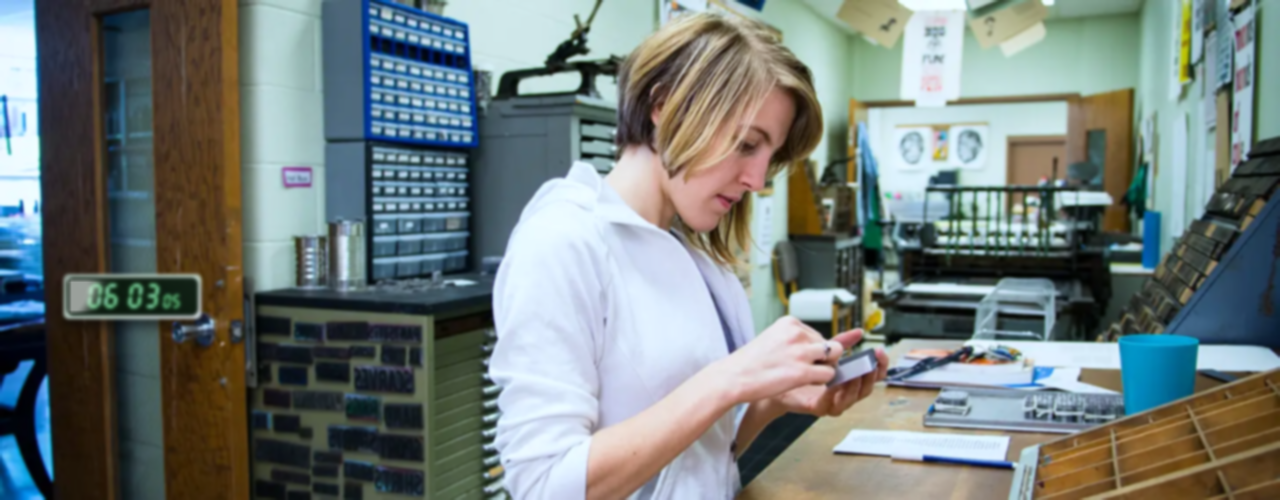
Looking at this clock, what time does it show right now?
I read 6:03
